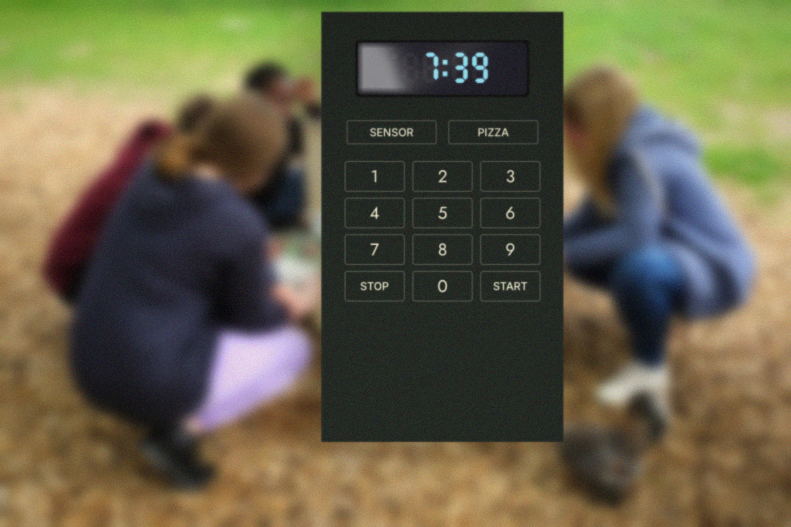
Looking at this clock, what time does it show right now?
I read 7:39
